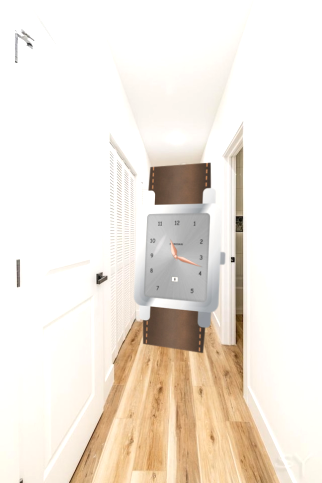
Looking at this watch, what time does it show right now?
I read 11:18
